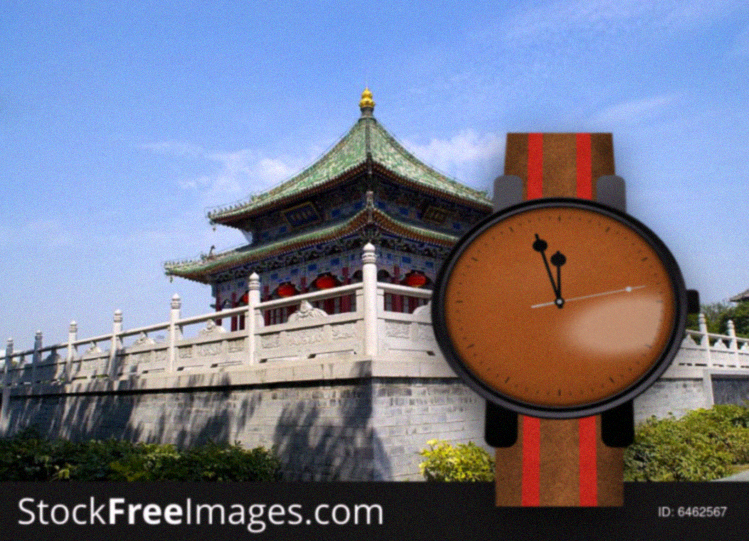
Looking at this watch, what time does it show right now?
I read 11:57:13
